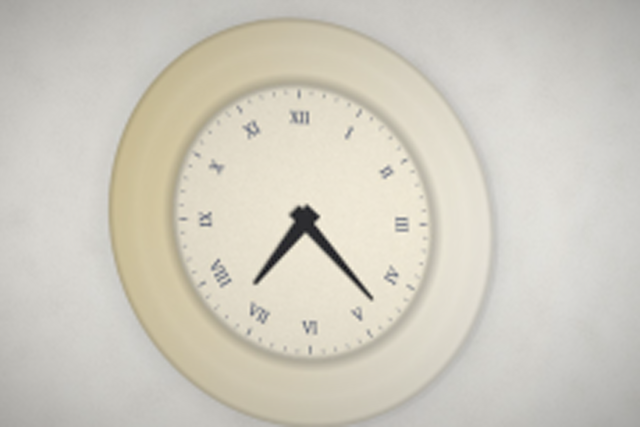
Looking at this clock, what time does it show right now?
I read 7:23
